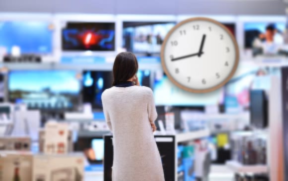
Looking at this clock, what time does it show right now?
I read 12:44
